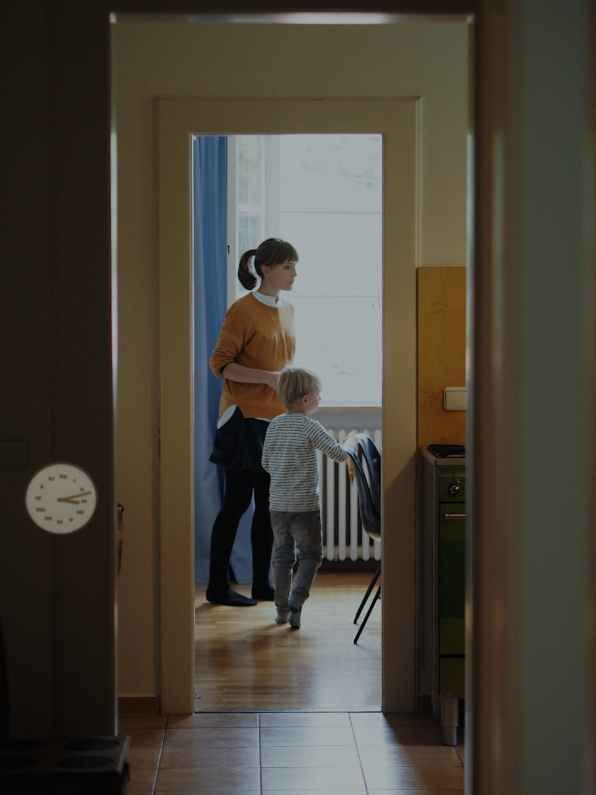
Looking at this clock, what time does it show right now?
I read 3:12
